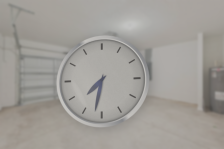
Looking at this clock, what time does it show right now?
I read 7:32
